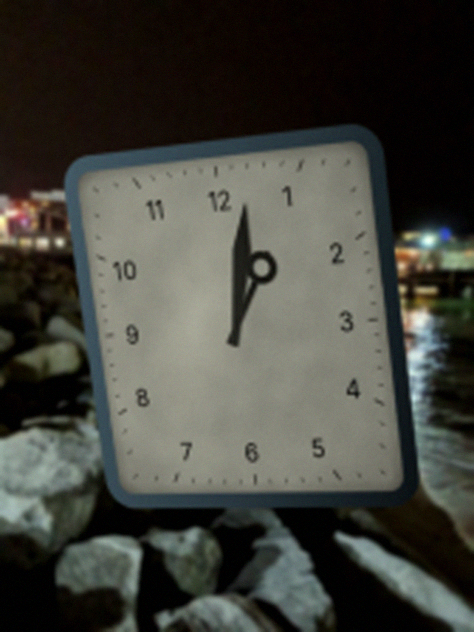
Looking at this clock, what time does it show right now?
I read 1:02
